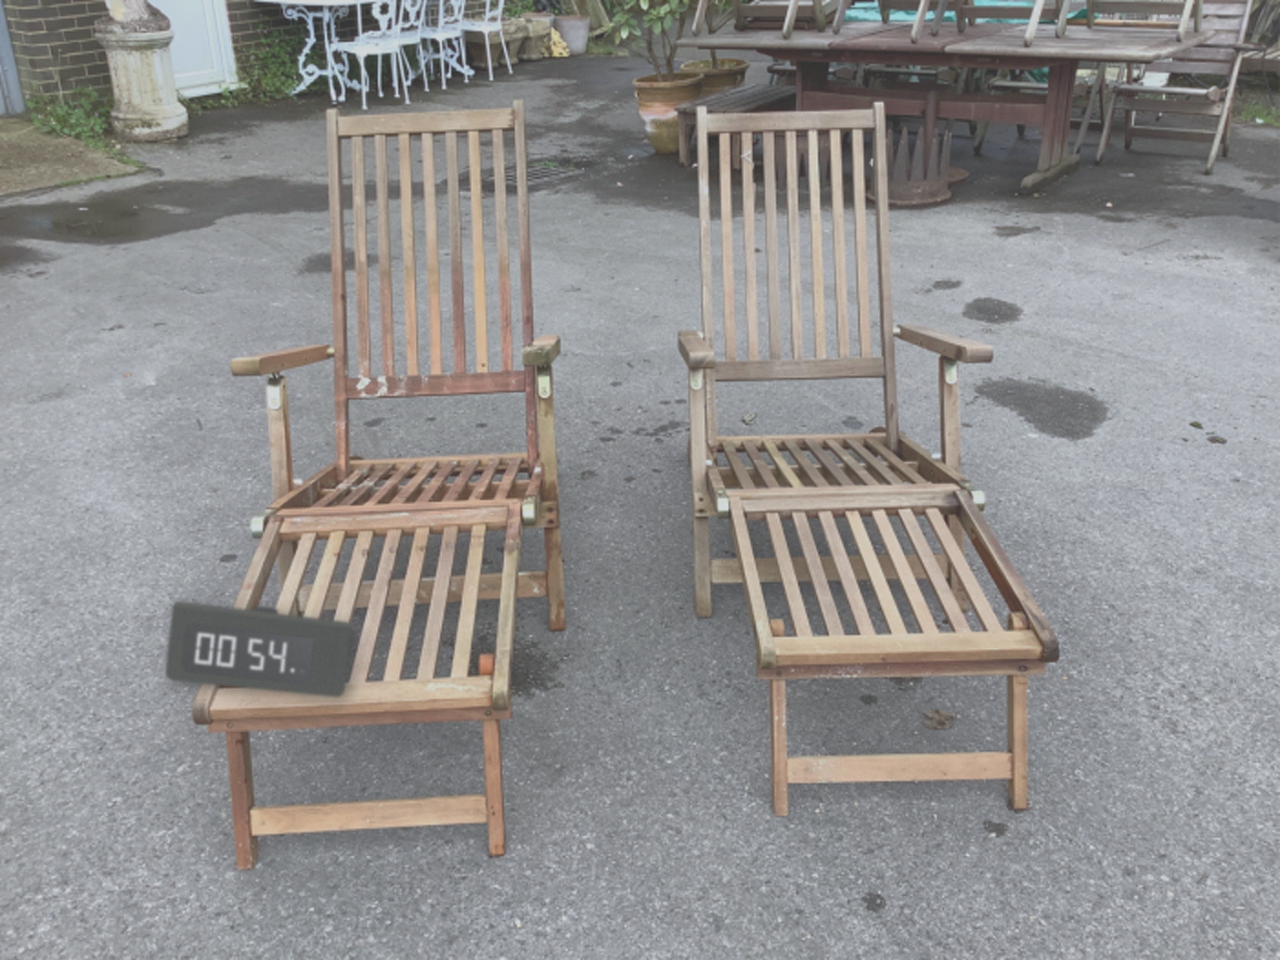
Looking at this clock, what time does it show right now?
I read 0:54
